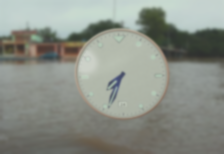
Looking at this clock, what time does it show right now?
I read 7:34
